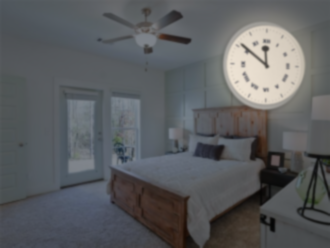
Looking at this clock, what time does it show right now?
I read 11:51
